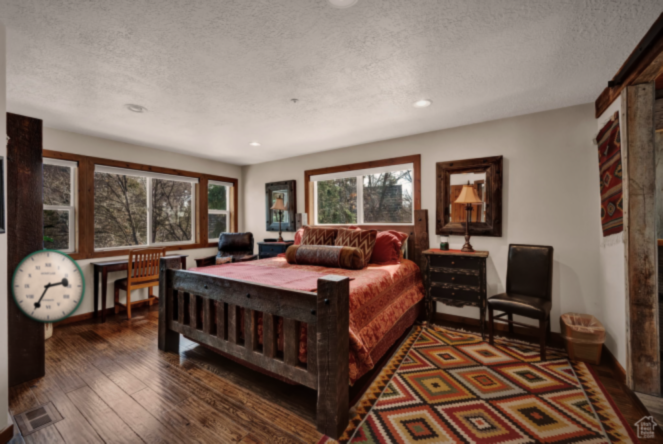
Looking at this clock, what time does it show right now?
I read 2:35
